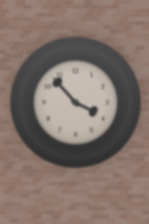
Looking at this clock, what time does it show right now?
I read 3:53
